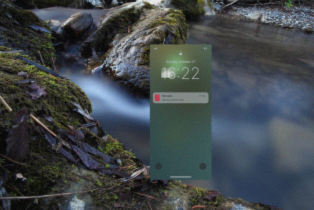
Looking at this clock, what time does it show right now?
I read 16:22
